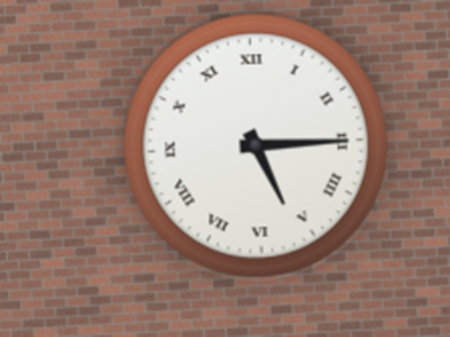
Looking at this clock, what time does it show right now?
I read 5:15
